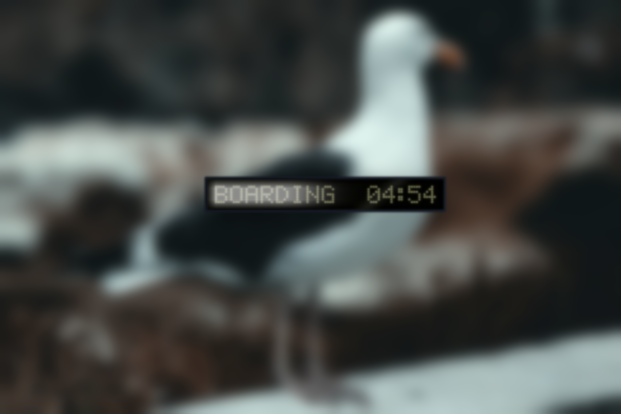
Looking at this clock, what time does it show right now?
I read 4:54
